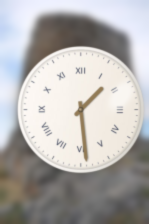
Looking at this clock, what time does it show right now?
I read 1:29
